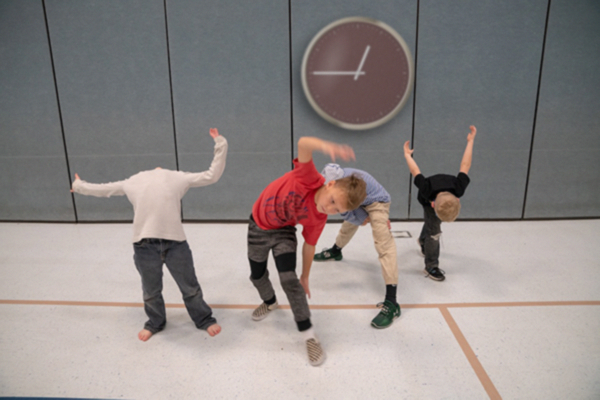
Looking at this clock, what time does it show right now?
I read 12:45
